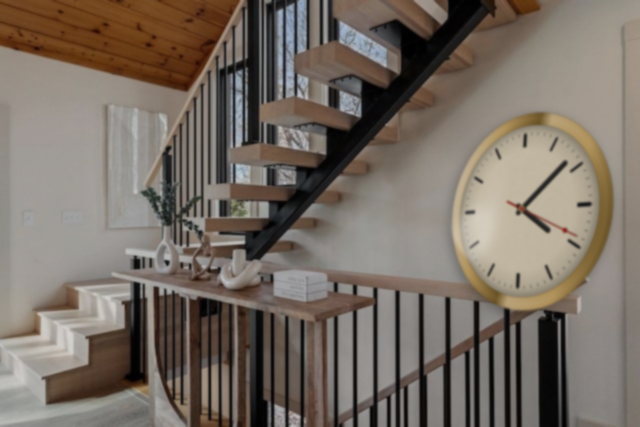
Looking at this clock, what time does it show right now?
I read 4:08:19
